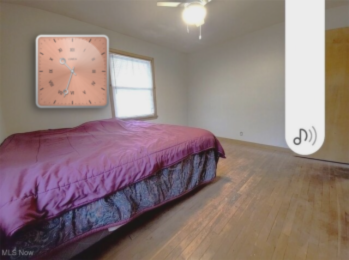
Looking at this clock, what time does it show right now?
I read 10:33
